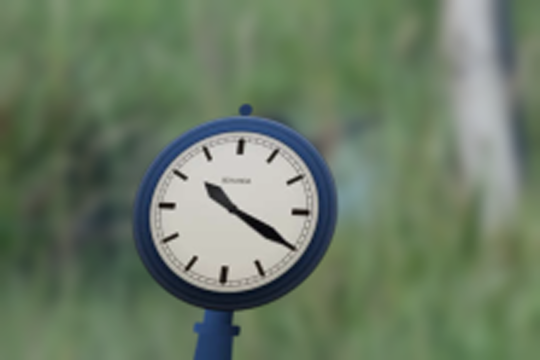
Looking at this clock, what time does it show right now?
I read 10:20
